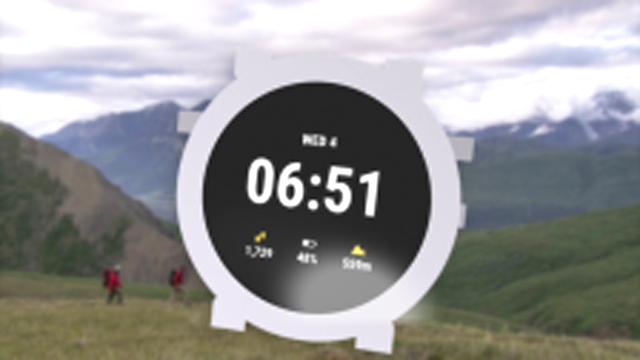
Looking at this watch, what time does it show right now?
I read 6:51
